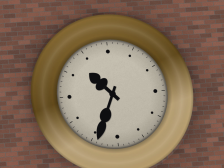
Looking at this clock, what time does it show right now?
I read 10:34
